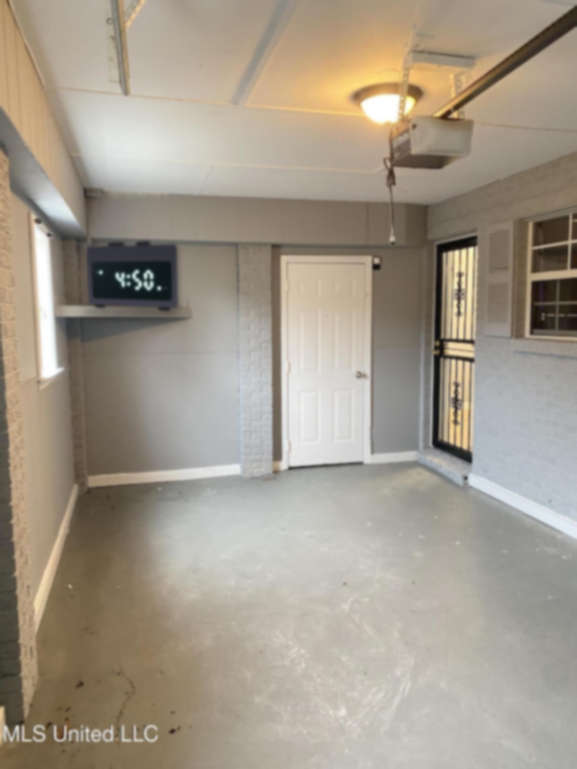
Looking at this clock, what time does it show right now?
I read 4:50
